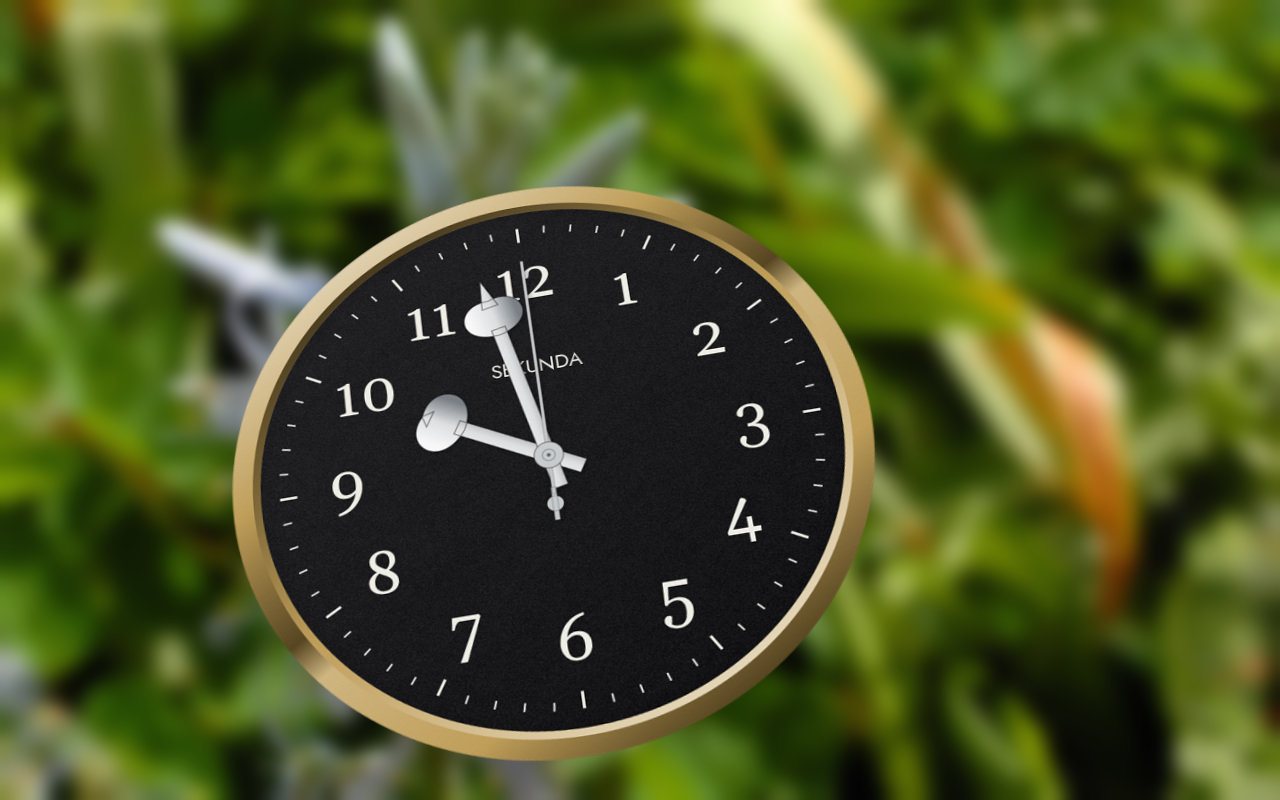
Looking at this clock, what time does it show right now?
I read 9:58:00
